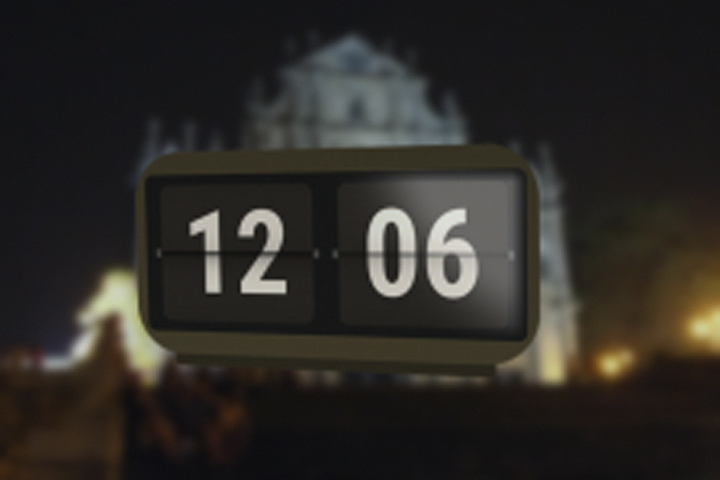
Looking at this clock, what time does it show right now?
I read 12:06
